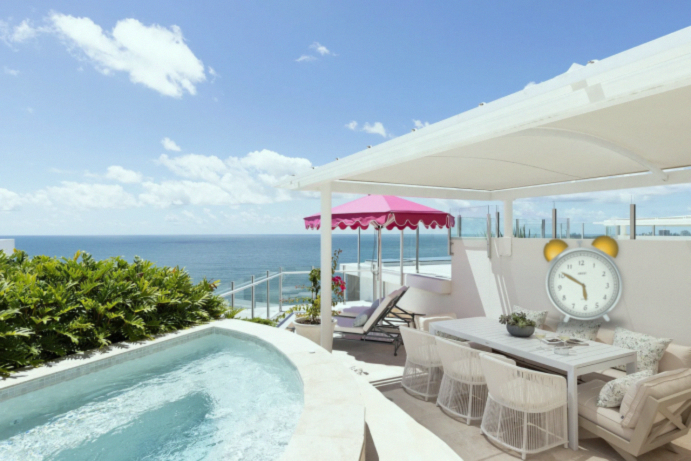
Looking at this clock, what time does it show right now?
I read 5:51
